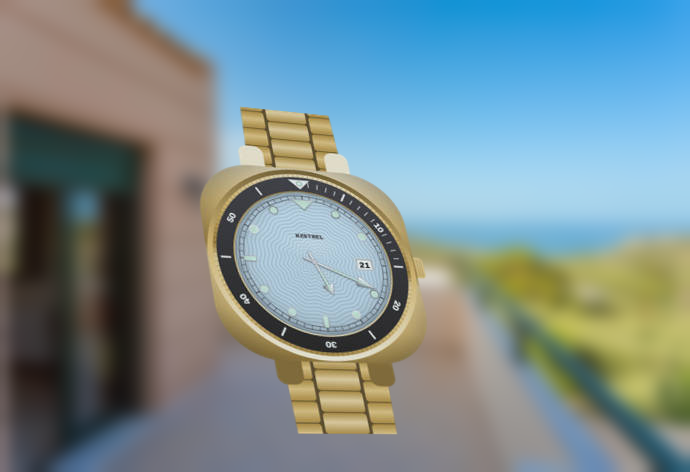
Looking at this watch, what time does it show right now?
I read 5:19
